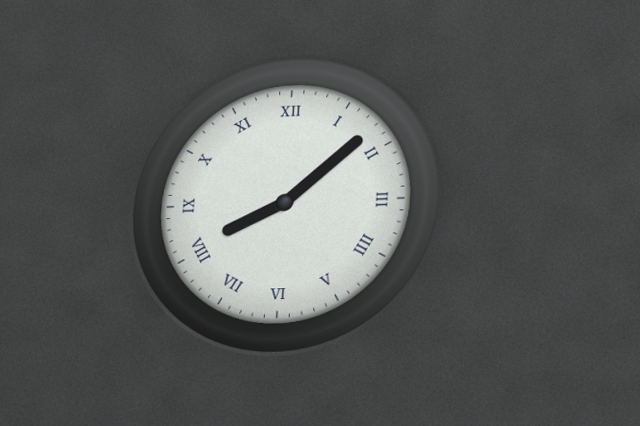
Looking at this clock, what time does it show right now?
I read 8:08
